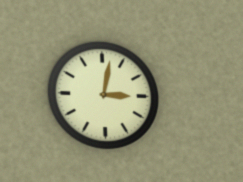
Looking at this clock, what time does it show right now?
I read 3:02
